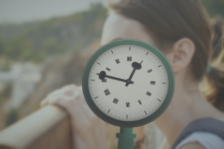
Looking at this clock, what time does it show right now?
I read 12:47
